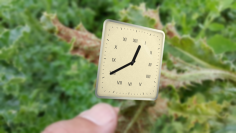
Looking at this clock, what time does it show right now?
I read 12:40
